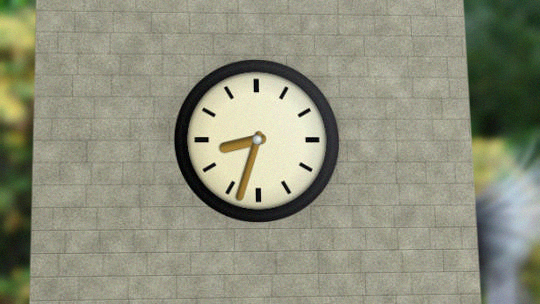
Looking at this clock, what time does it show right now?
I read 8:33
